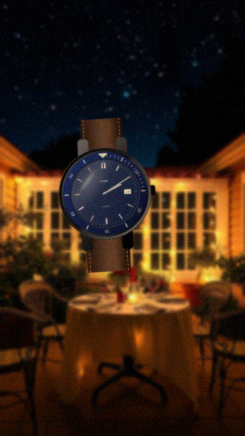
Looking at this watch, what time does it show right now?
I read 2:10
